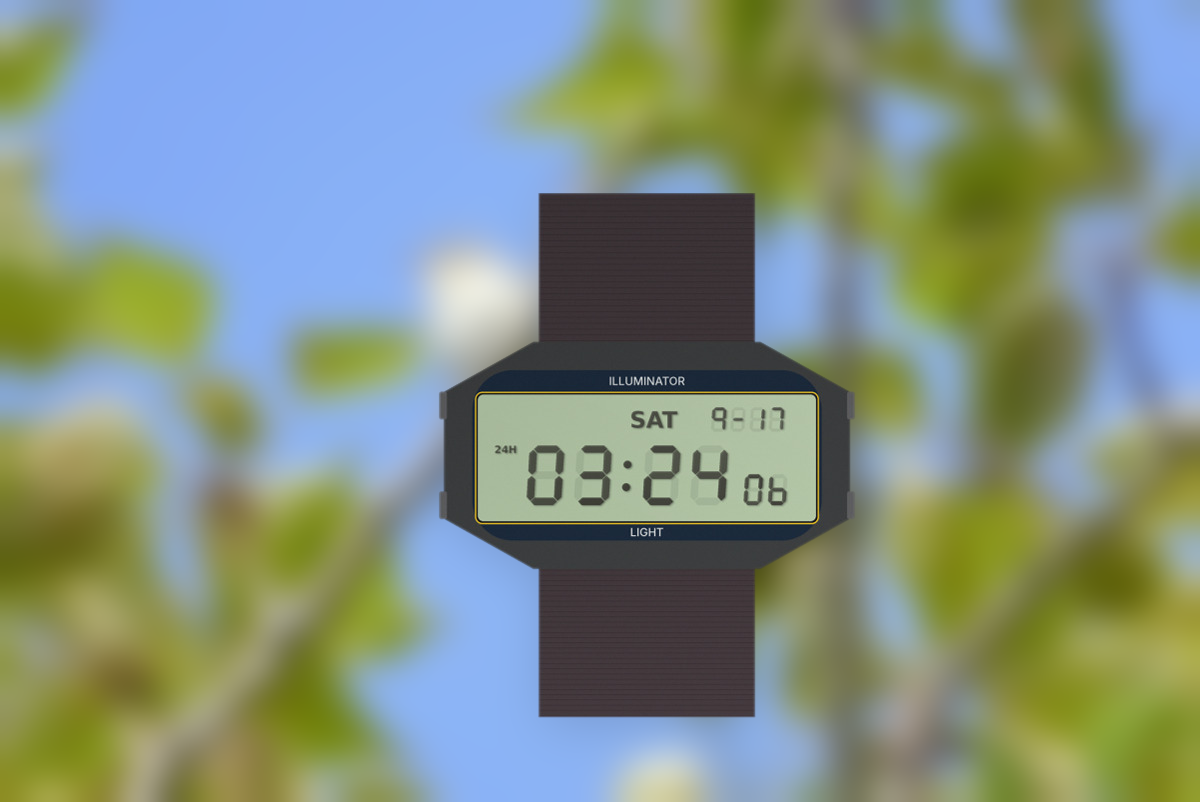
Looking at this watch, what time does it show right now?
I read 3:24:06
